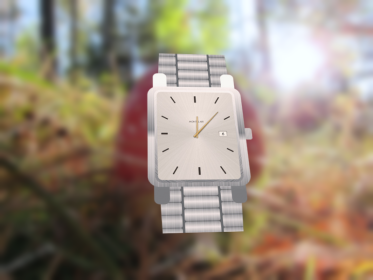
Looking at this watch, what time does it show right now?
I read 12:07
